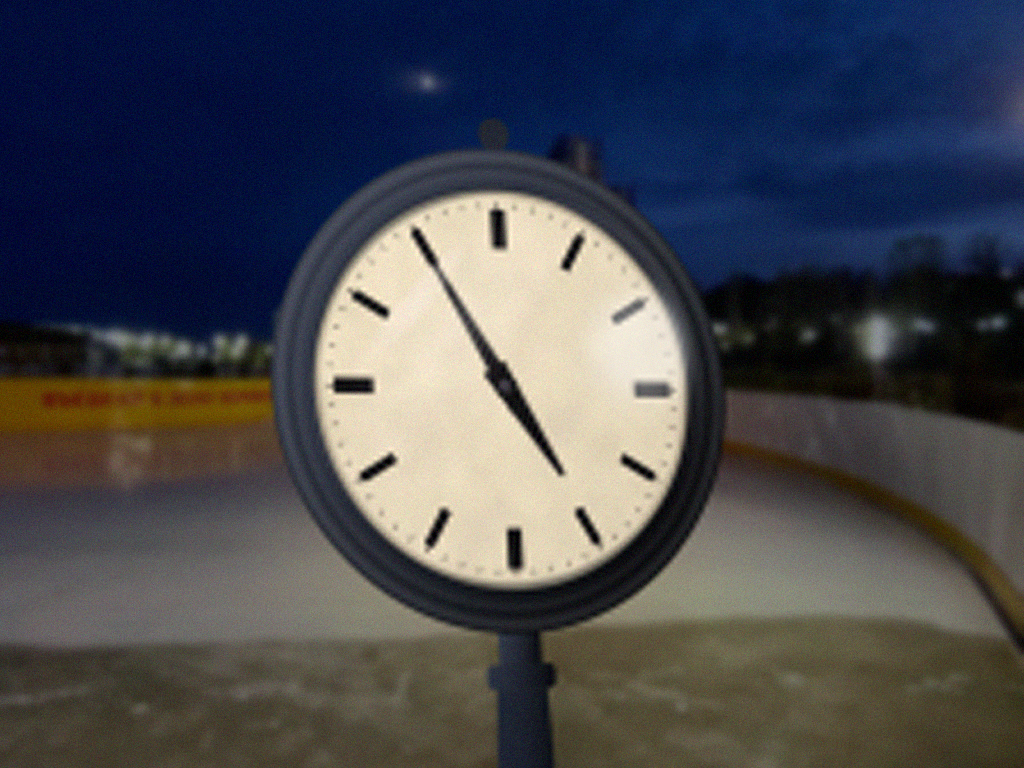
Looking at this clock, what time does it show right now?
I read 4:55
